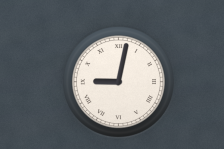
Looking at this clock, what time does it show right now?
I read 9:02
